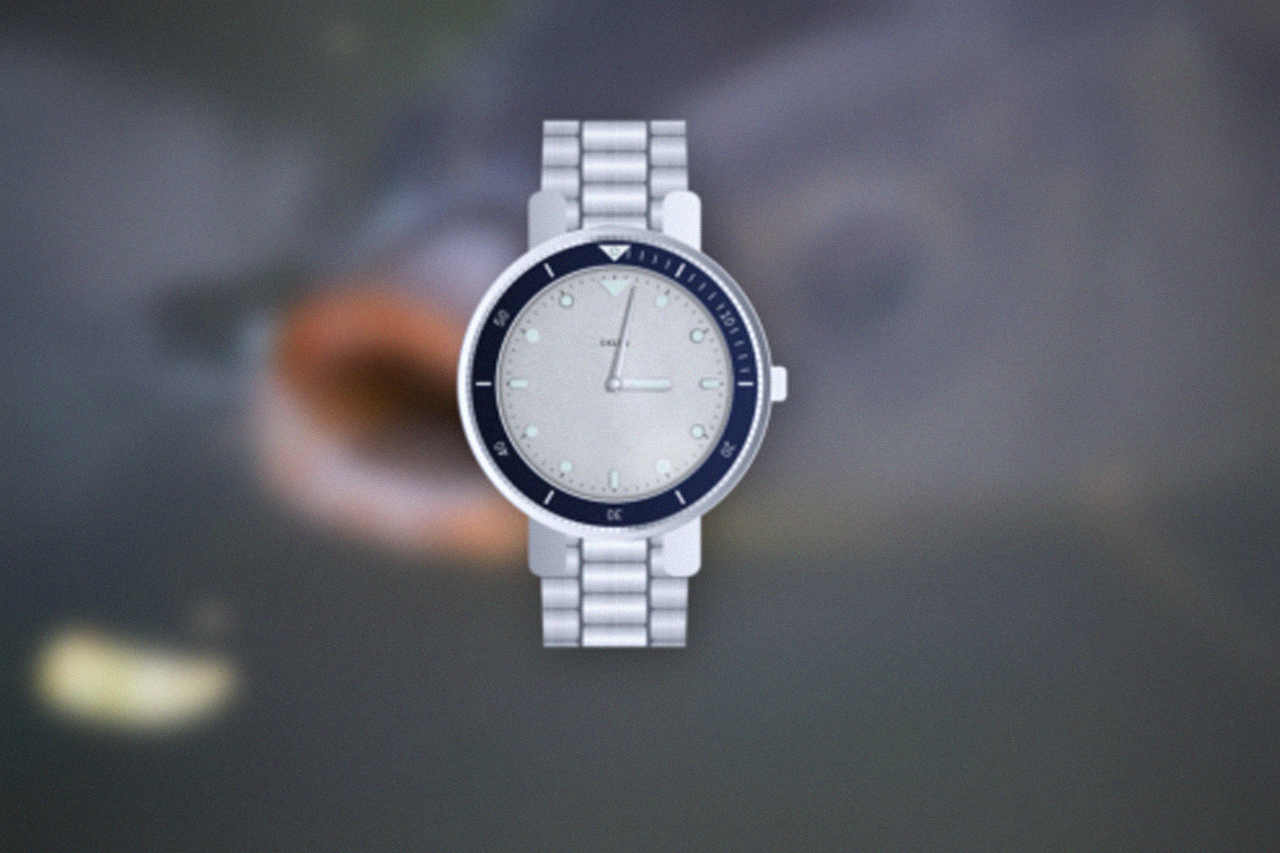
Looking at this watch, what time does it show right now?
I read 3:02
